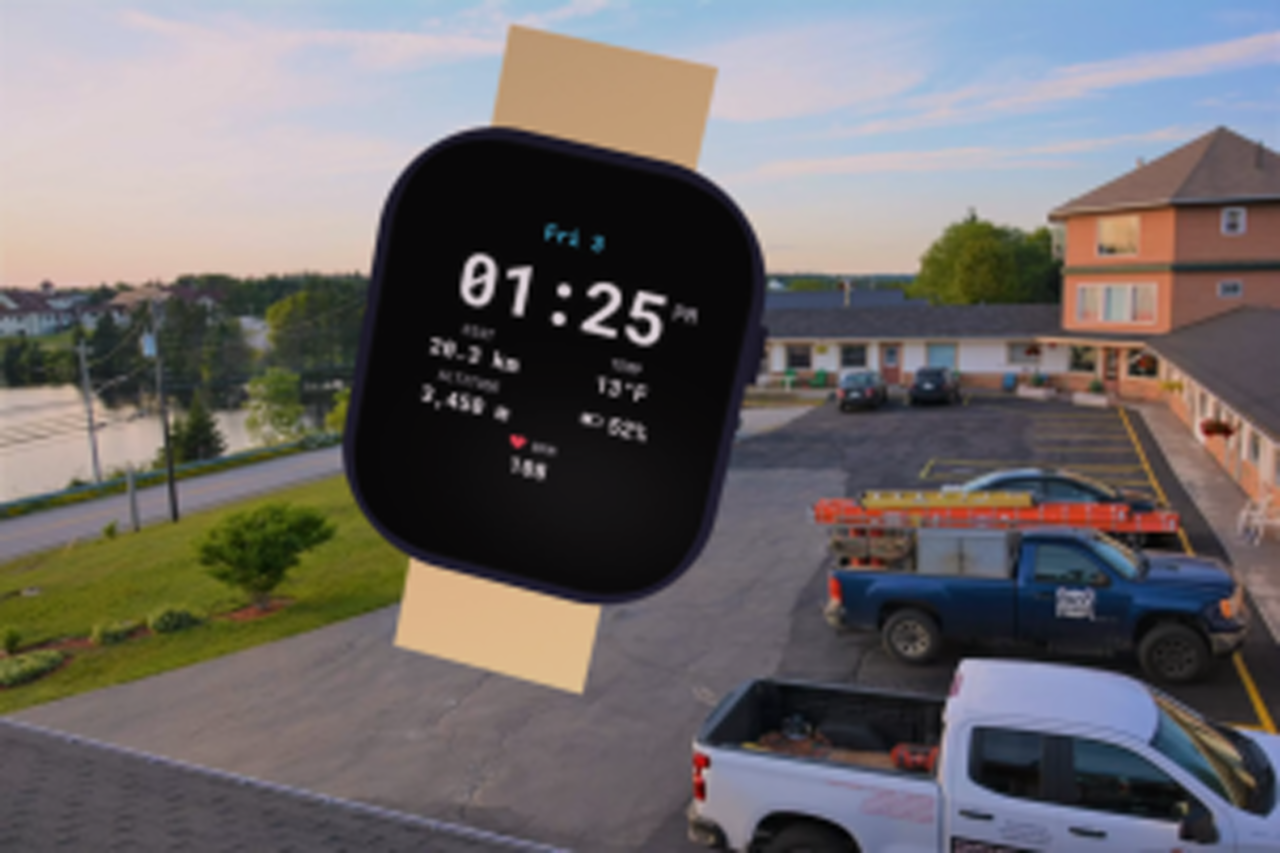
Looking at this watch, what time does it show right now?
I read 1:25
